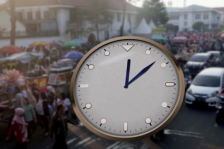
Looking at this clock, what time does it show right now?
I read 12:08
